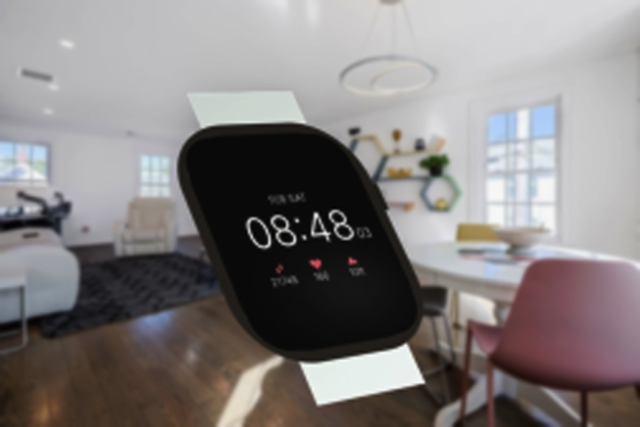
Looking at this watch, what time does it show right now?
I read 8:48
